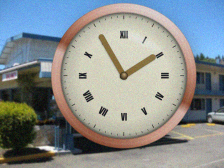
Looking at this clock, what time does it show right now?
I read 1:55
